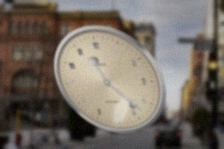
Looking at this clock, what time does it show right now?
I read 11:23
